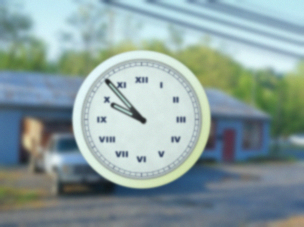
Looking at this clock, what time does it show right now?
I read 9:53
